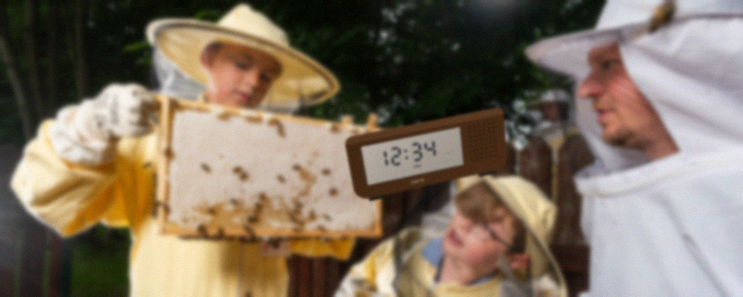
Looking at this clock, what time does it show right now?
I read 12:34
